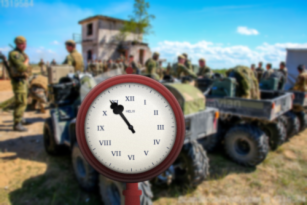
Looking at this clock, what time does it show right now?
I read 10:54
